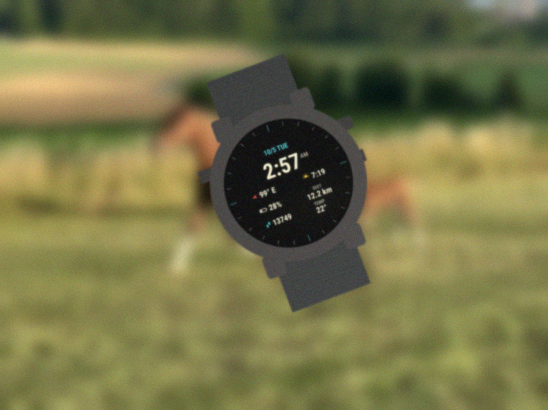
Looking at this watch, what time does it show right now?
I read 2:57
